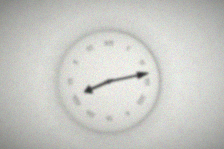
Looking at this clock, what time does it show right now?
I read 8:13
